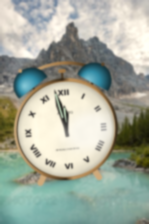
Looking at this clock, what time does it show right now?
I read 11:58
